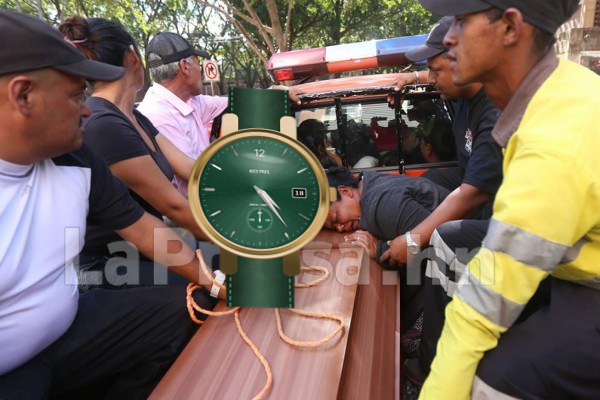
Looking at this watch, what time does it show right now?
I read 4:24
